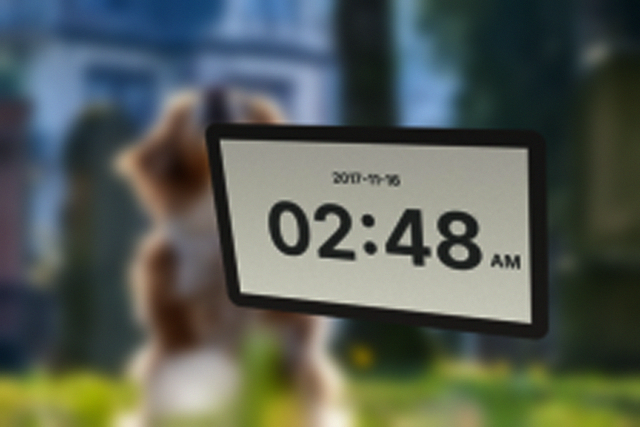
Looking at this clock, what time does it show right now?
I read 2:48
